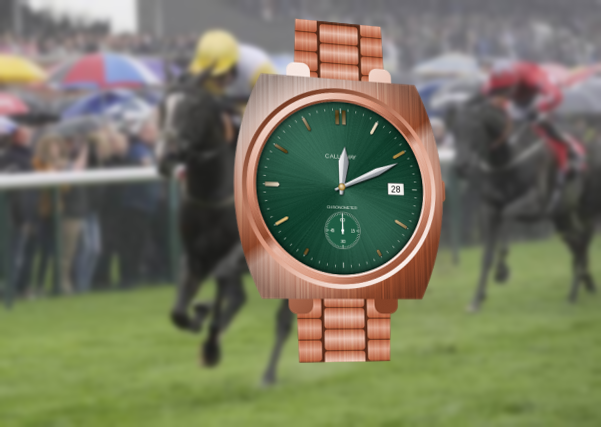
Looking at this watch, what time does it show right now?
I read 12:11
